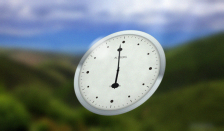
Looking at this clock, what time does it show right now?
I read 5:59
